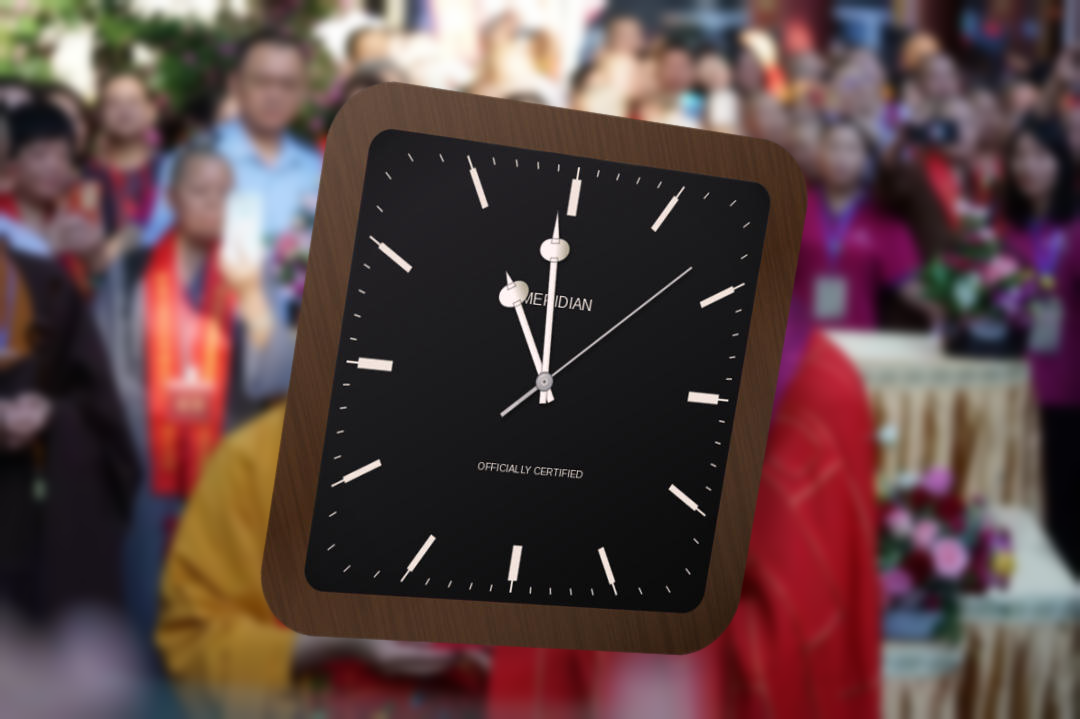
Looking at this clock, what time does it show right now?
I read 10:59:08
